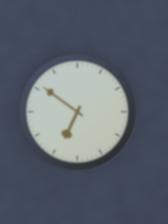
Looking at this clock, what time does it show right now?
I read 6:51
